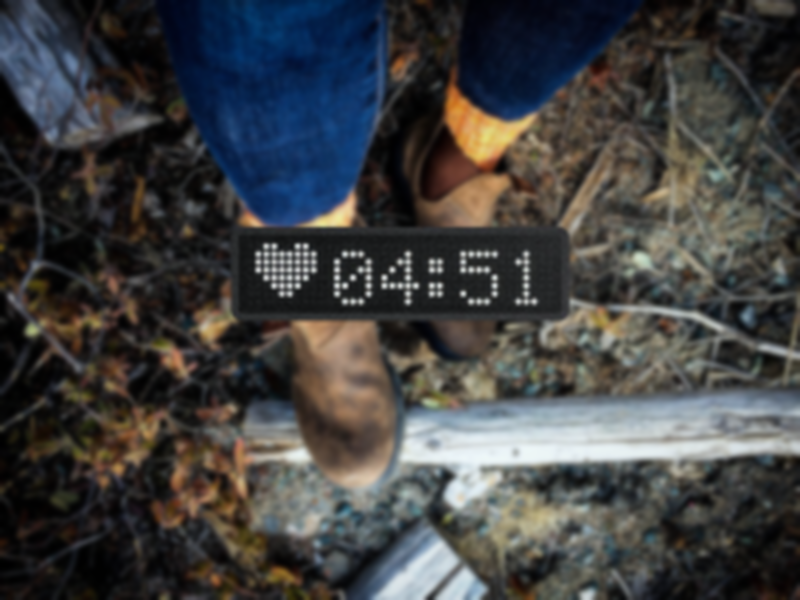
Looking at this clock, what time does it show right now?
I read 4:51
